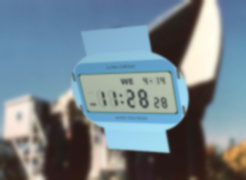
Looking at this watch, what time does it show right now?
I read 11:28
